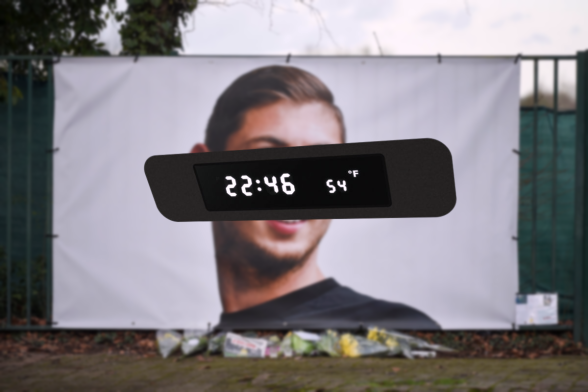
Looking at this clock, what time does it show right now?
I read 22:46
